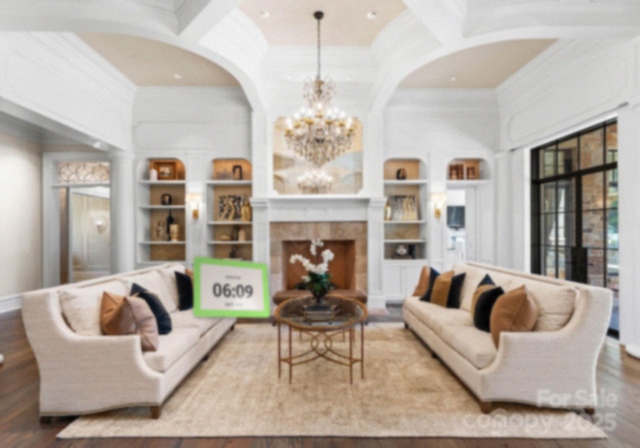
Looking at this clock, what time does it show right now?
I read 6:09
